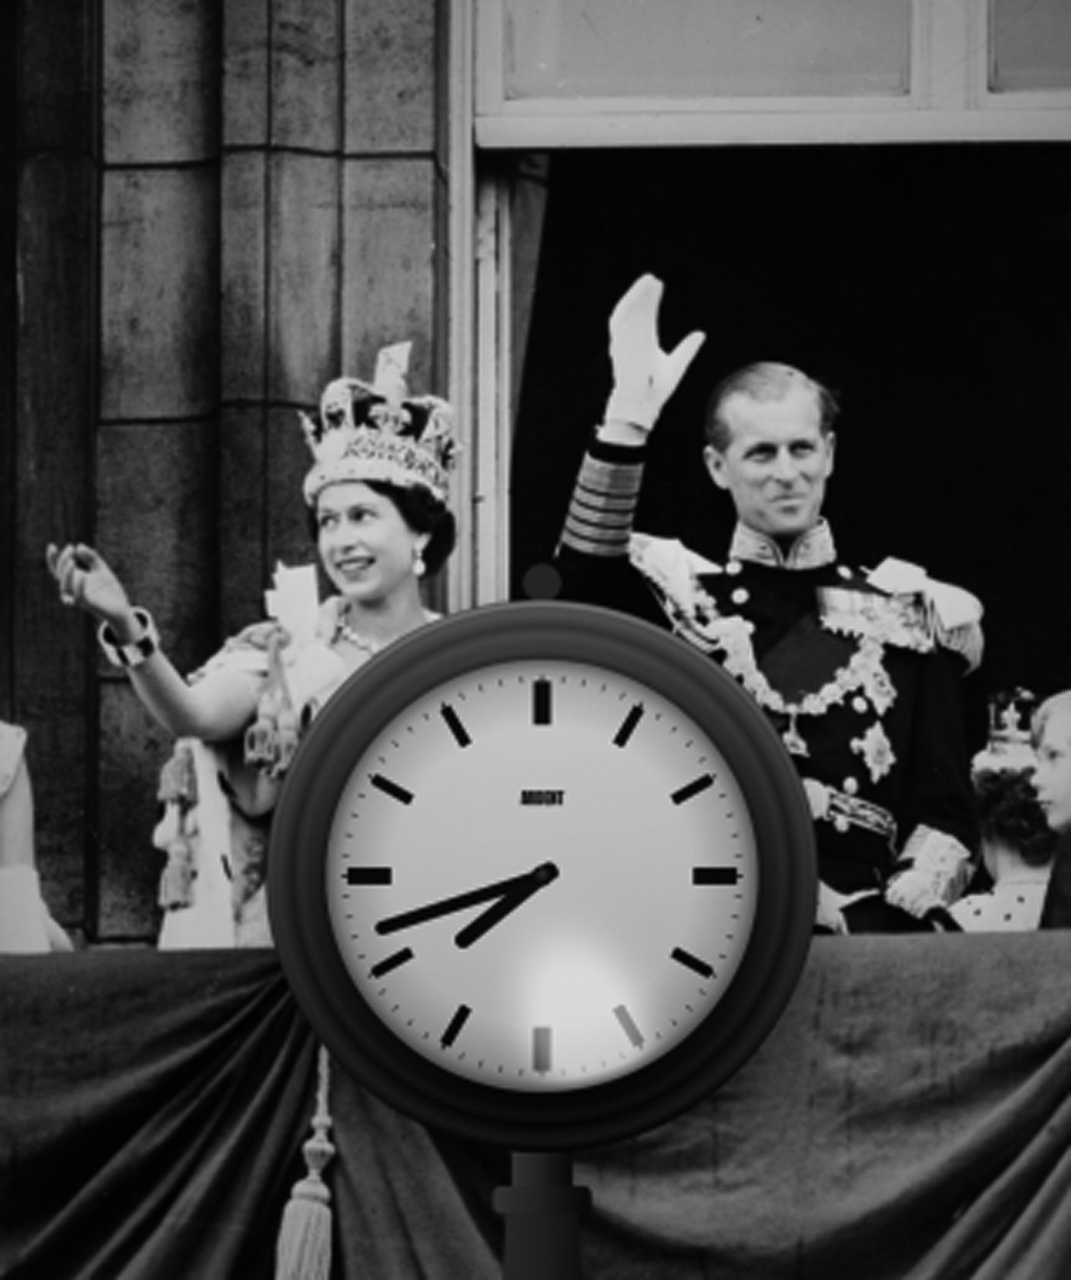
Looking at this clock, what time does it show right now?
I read 7:42
